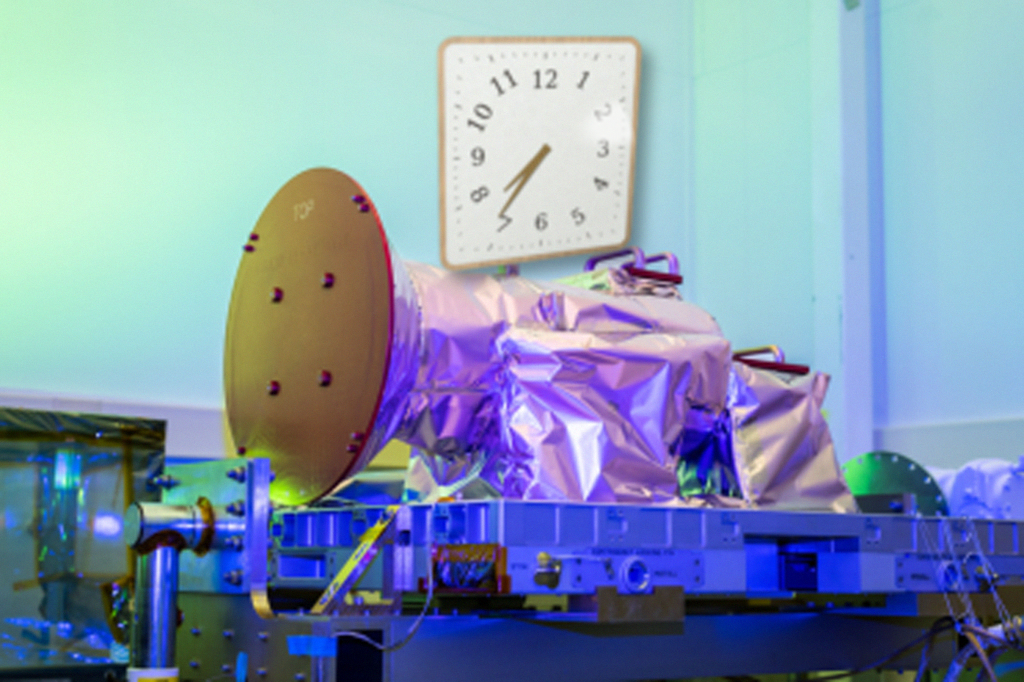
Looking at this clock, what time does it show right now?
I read 7:36
